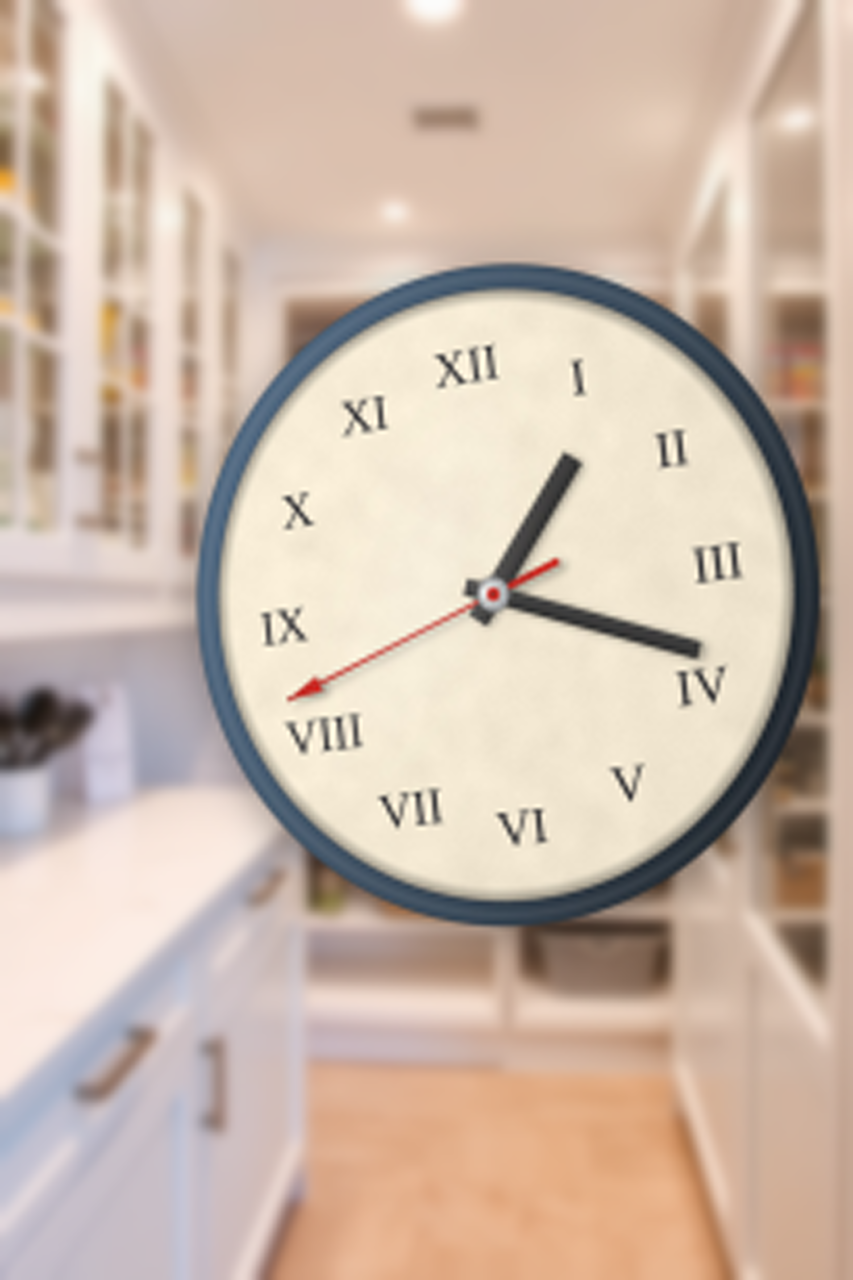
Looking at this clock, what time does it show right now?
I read 1:18:42
